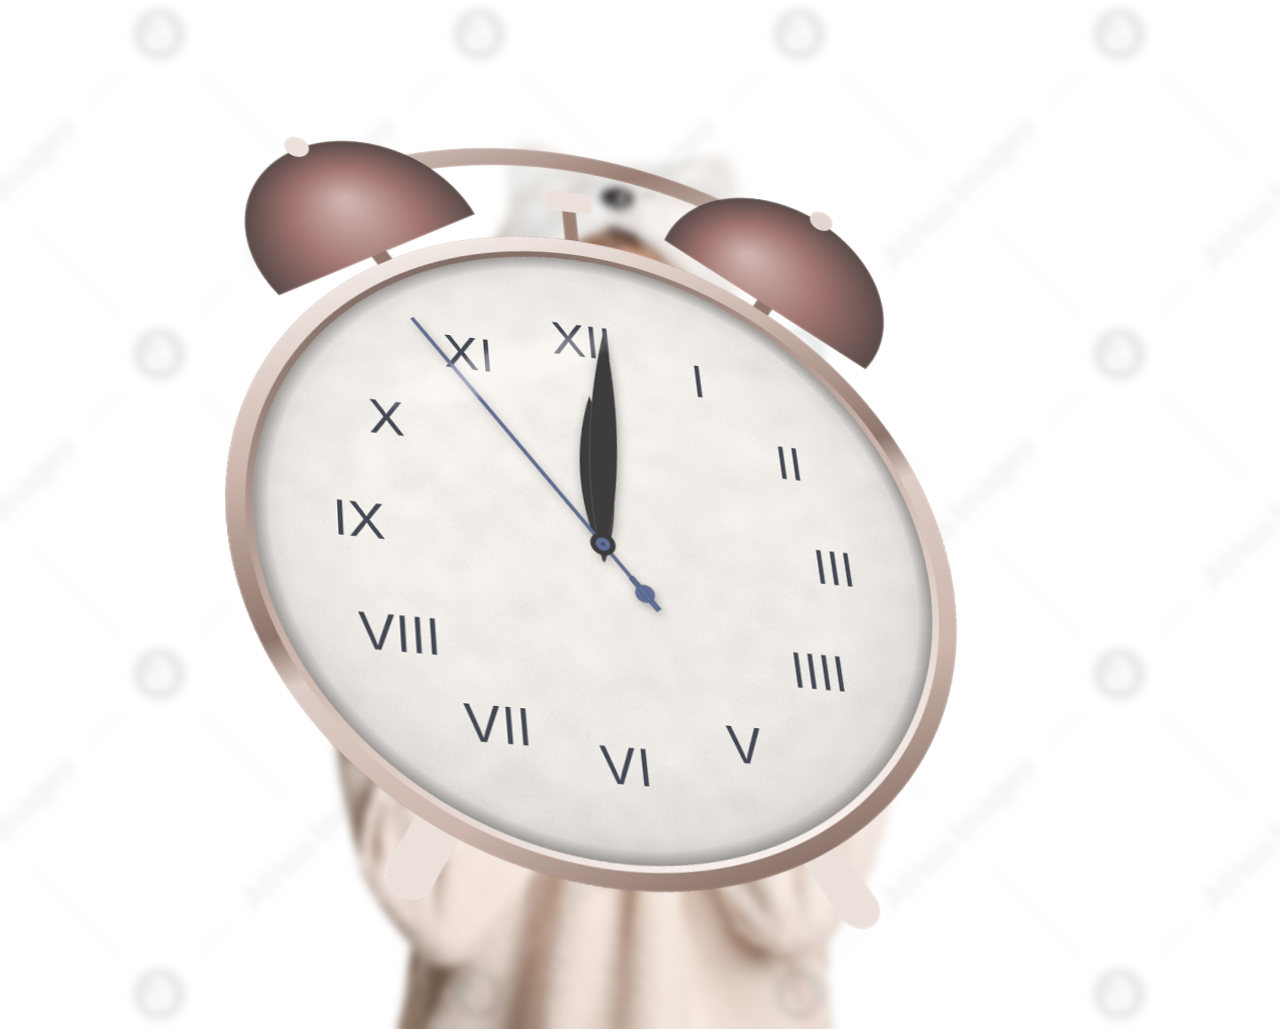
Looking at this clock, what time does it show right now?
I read 12:00:54
